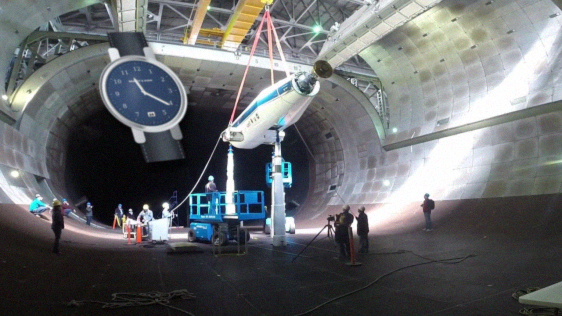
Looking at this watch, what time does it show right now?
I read 11:21
